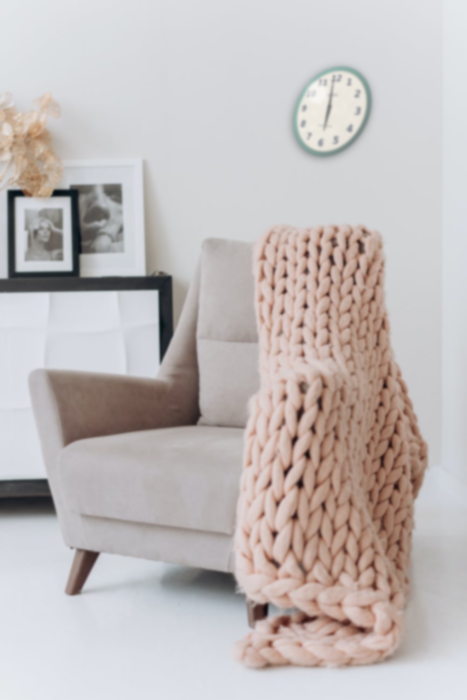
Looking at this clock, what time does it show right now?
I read 5:59
